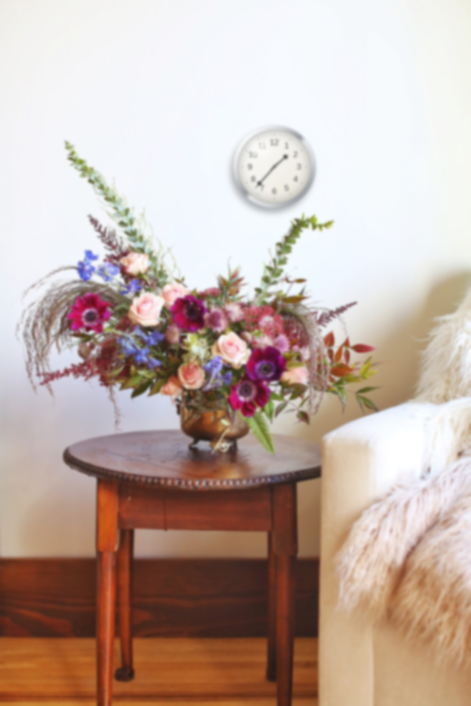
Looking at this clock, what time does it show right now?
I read 1:37
